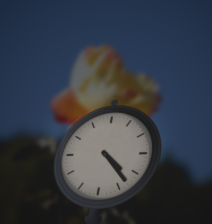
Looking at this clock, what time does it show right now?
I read 4:23
